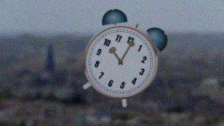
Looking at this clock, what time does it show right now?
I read 10:01
